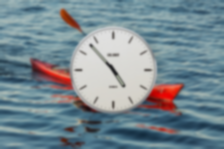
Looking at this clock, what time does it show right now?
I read 4:53
